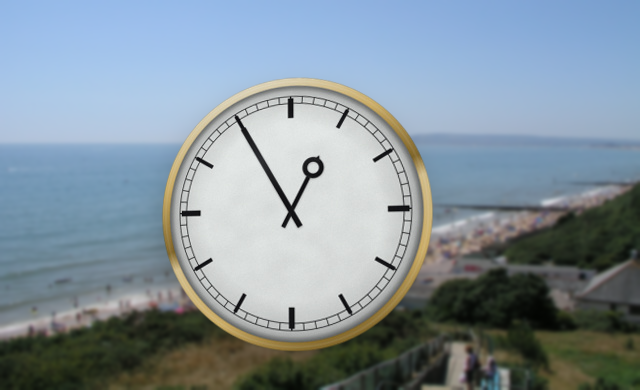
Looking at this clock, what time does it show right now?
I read 12:55
